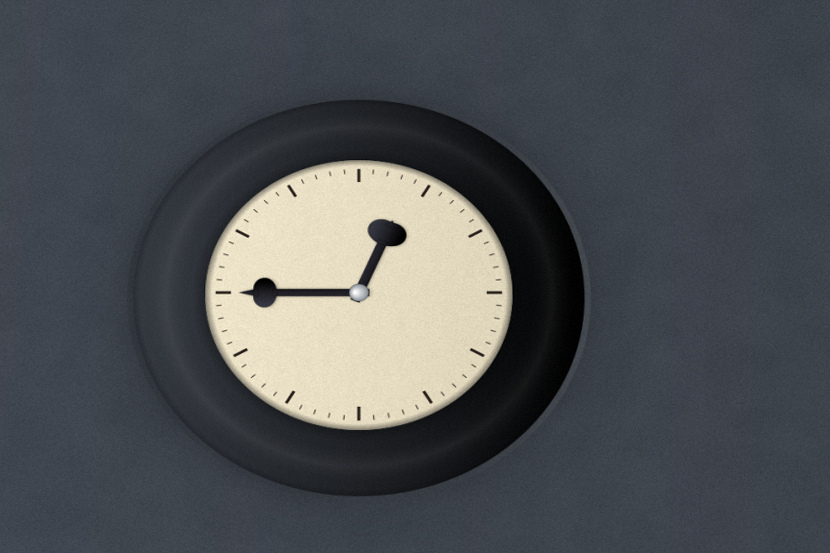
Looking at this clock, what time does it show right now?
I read 12:45
